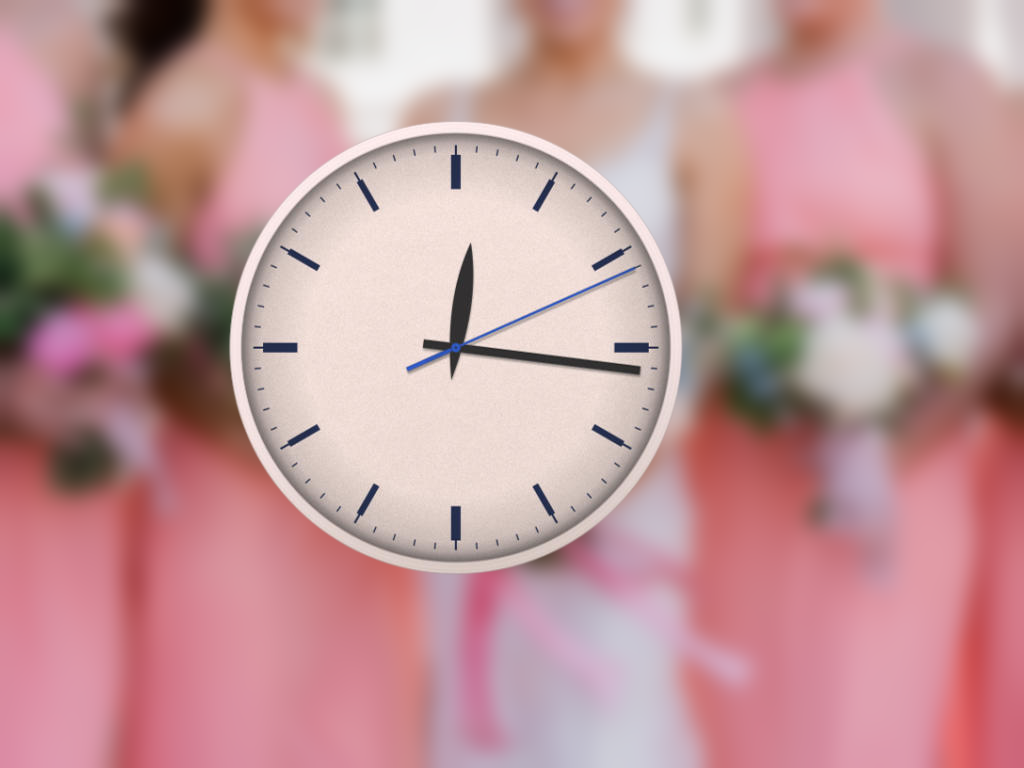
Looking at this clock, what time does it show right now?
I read 12:16:11
